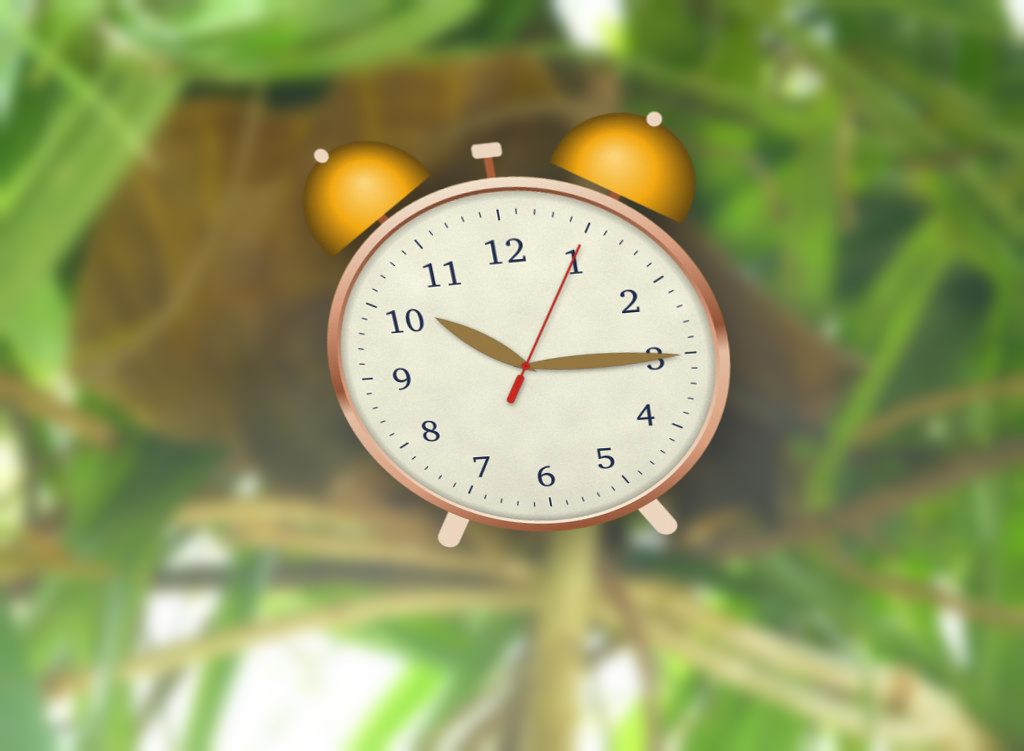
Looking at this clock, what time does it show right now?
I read 10:15:05
